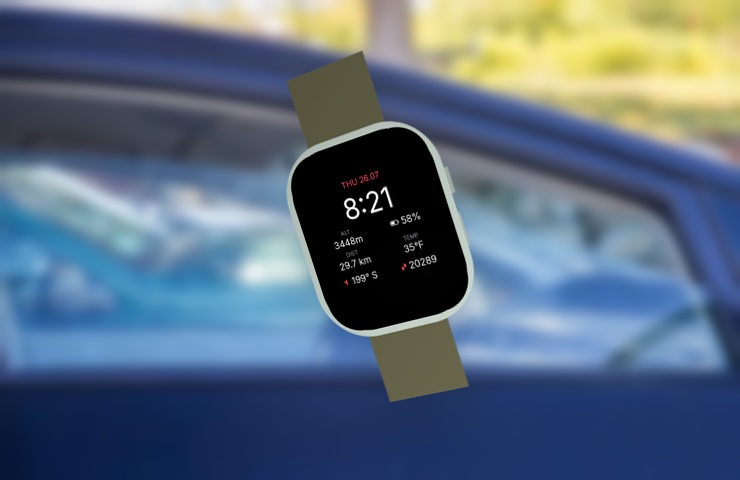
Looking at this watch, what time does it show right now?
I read 8:21
